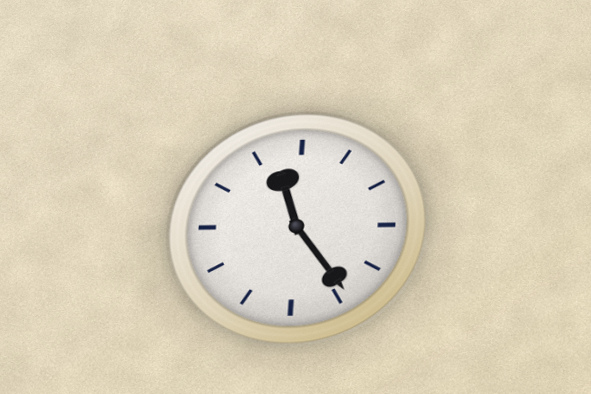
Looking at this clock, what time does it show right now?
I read 11:24
